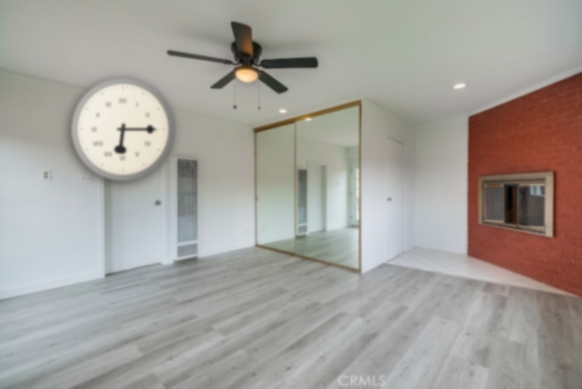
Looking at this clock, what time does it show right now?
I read 6:15
